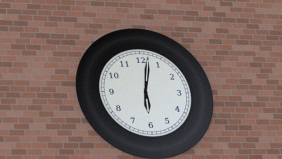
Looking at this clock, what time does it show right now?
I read 6:02
